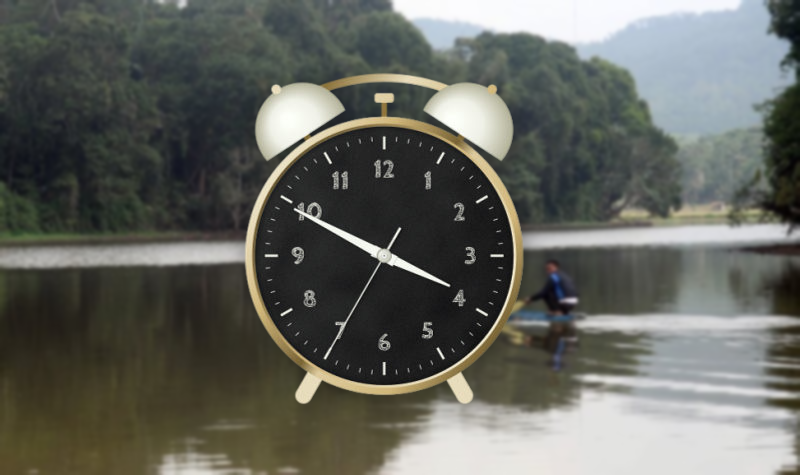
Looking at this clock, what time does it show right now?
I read 3:49:35
